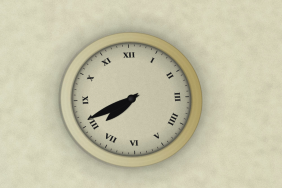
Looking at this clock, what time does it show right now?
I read 7:41
